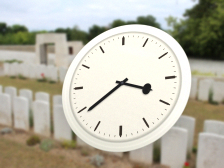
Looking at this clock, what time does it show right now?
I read 3:39
